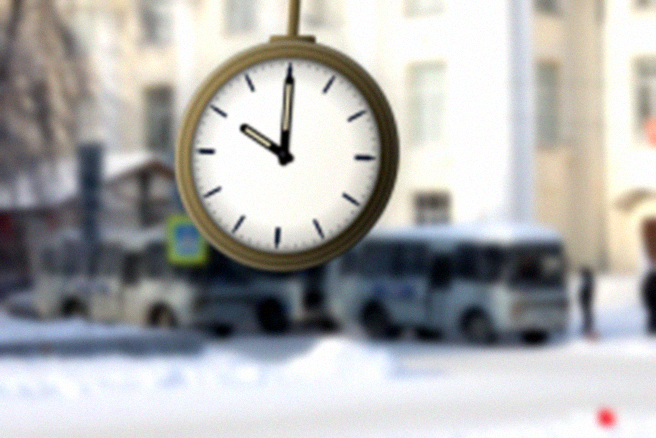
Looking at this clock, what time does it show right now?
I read 10:00
